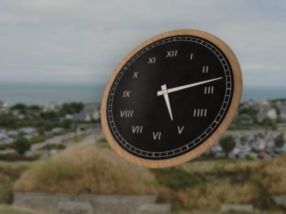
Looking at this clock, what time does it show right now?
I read 5:13
